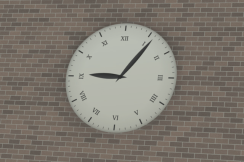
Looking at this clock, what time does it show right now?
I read 9:06
